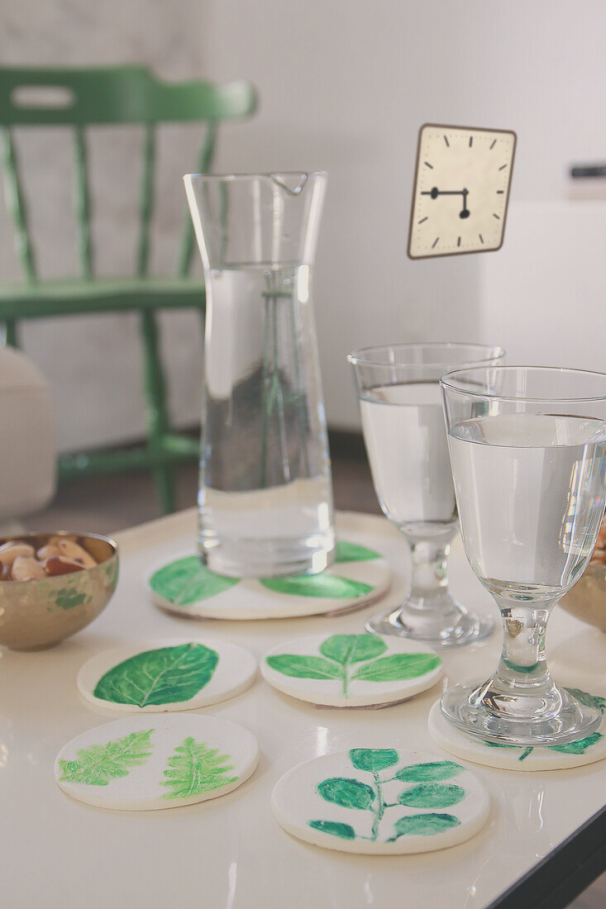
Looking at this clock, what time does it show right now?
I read 5:45
